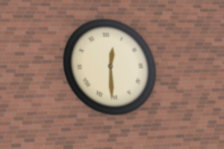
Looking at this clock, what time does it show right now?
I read 12:31
